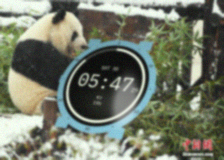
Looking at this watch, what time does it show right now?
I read 5:47
